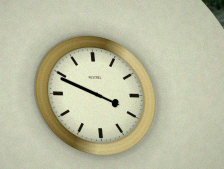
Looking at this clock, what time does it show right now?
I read 3:49
